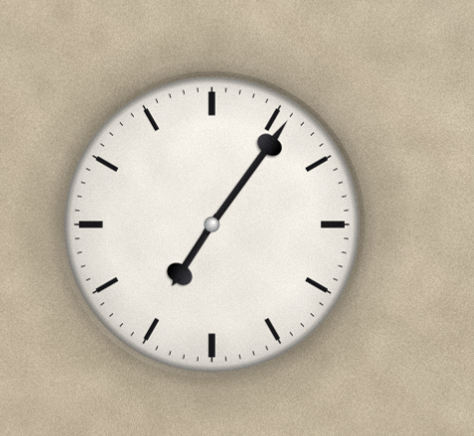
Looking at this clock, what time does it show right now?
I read 7:06
